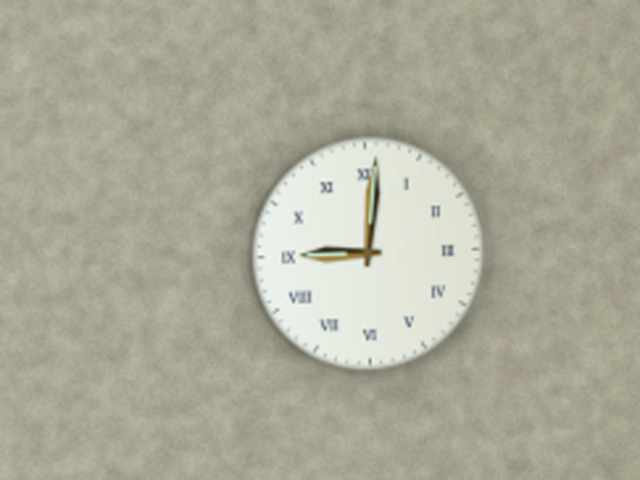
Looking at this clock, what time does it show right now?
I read 9:01
